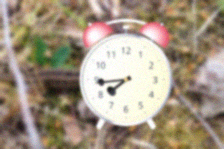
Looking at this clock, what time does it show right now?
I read 7:44
